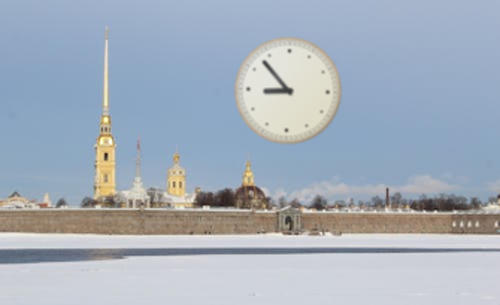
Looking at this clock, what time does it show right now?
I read 8:53
